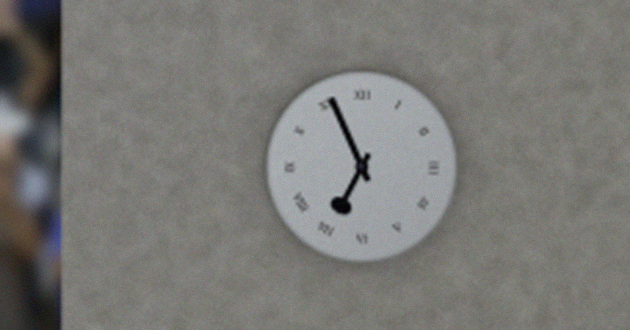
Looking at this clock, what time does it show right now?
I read 6:56
